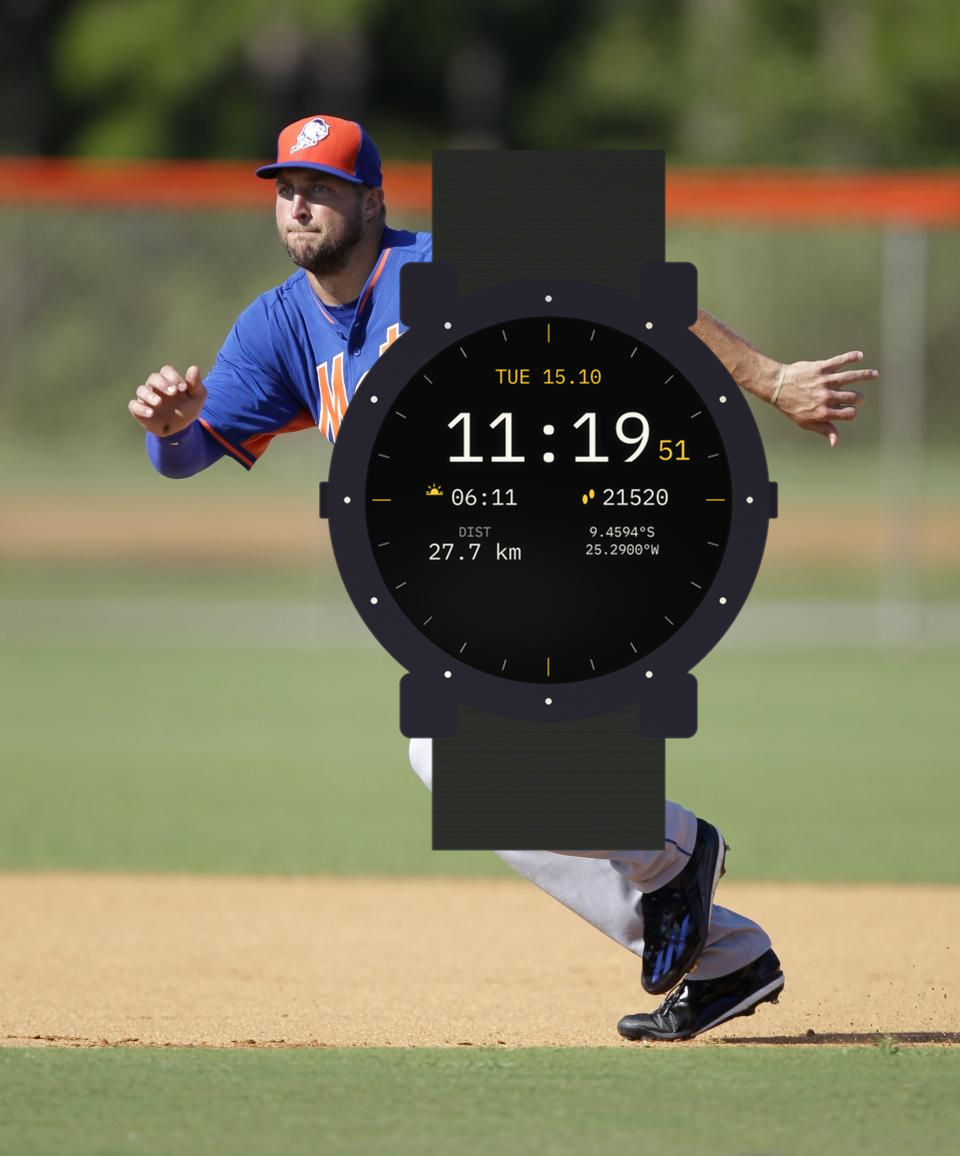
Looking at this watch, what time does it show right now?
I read 11:19:51
